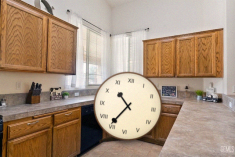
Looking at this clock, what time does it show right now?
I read 10:36
